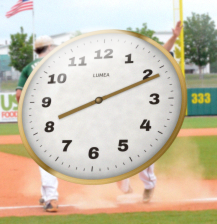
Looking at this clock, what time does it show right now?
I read 8:11
